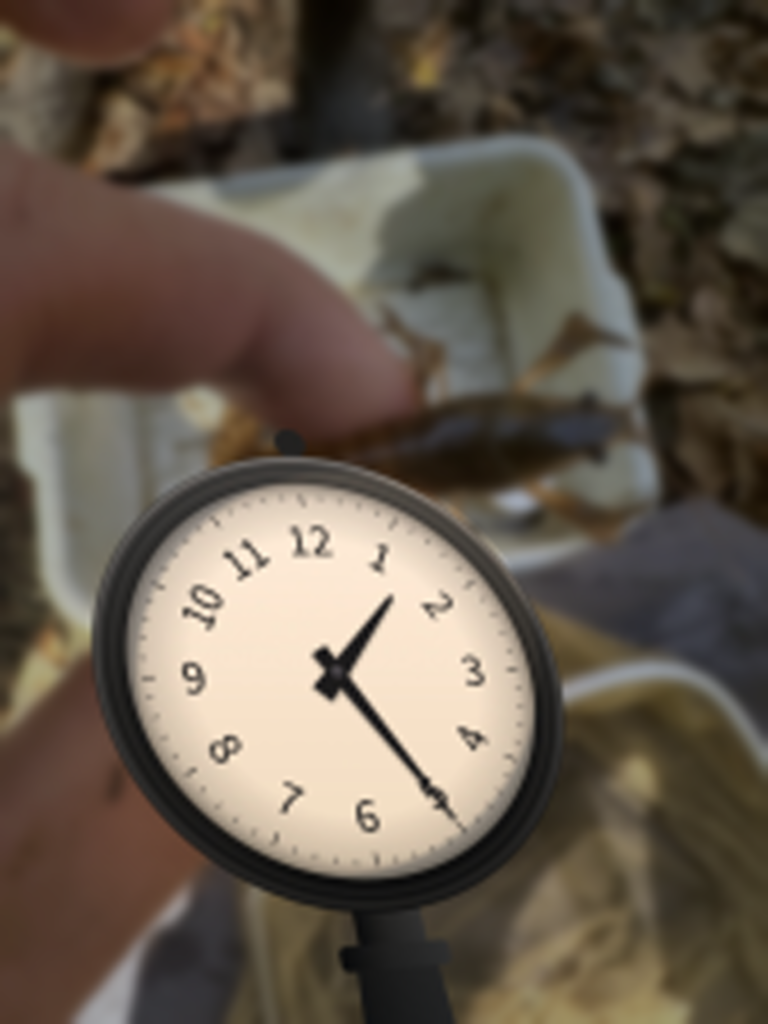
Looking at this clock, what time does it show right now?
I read 1:25
